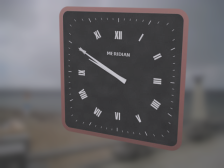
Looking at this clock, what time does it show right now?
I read 9:50
